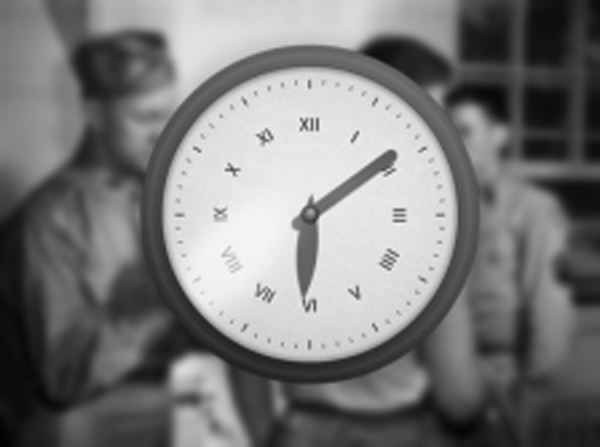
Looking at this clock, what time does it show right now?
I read 6:09
